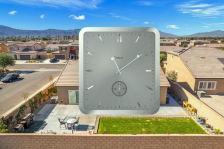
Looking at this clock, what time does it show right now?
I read 11:09
